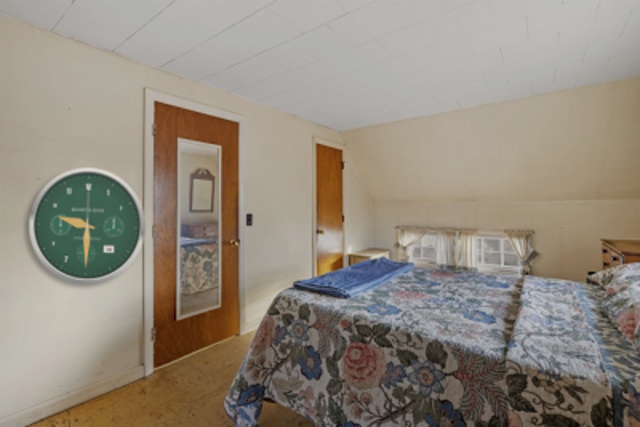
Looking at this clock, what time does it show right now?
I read 9:30
